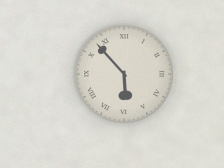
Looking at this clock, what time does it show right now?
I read 5:53
